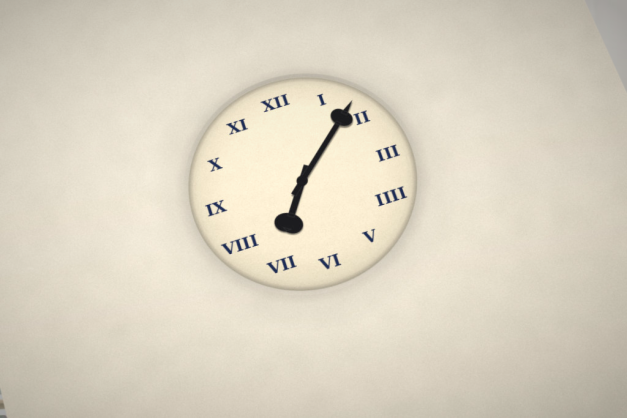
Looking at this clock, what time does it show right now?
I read 7:08
